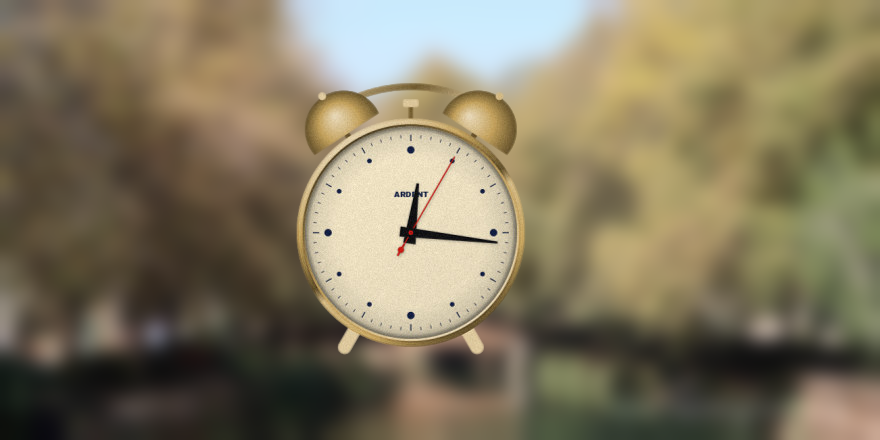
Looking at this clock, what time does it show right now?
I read 12:16:05
